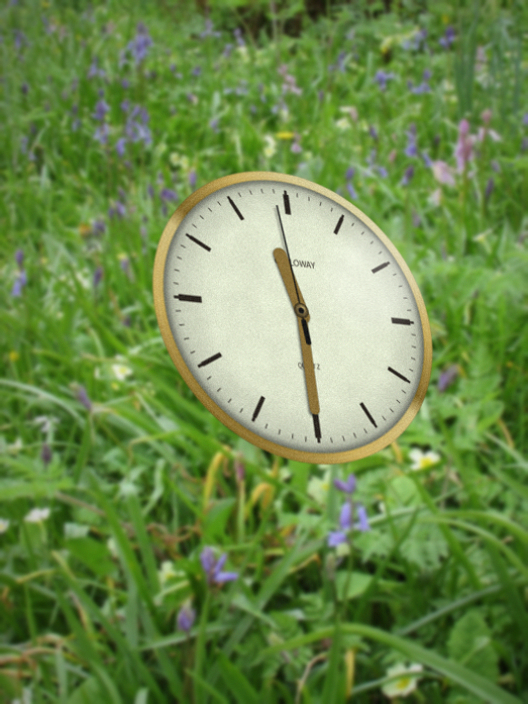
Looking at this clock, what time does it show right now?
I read 11:29:59
